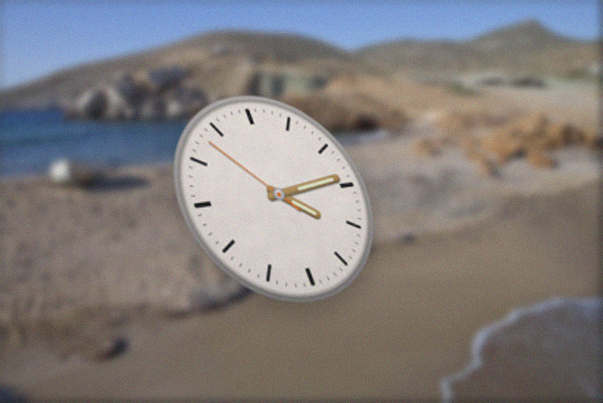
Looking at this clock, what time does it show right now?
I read 4:13:53
